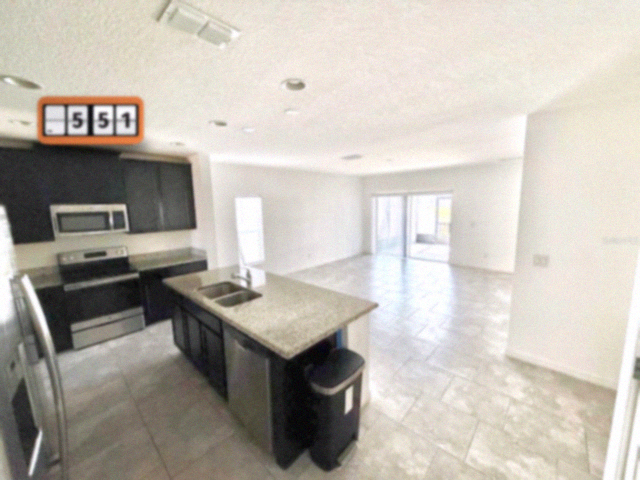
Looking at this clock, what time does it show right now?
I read 5:51
